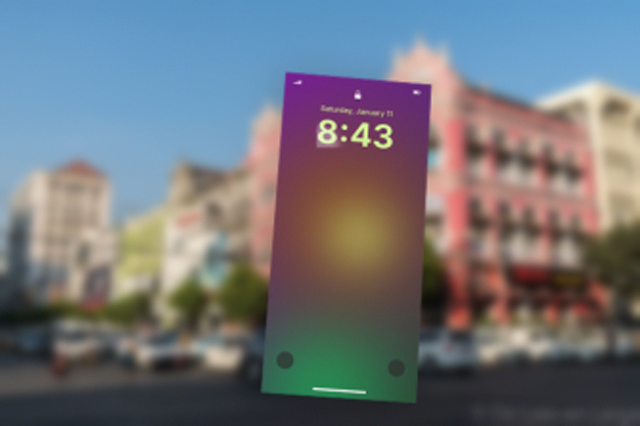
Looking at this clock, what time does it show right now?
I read 8:43
